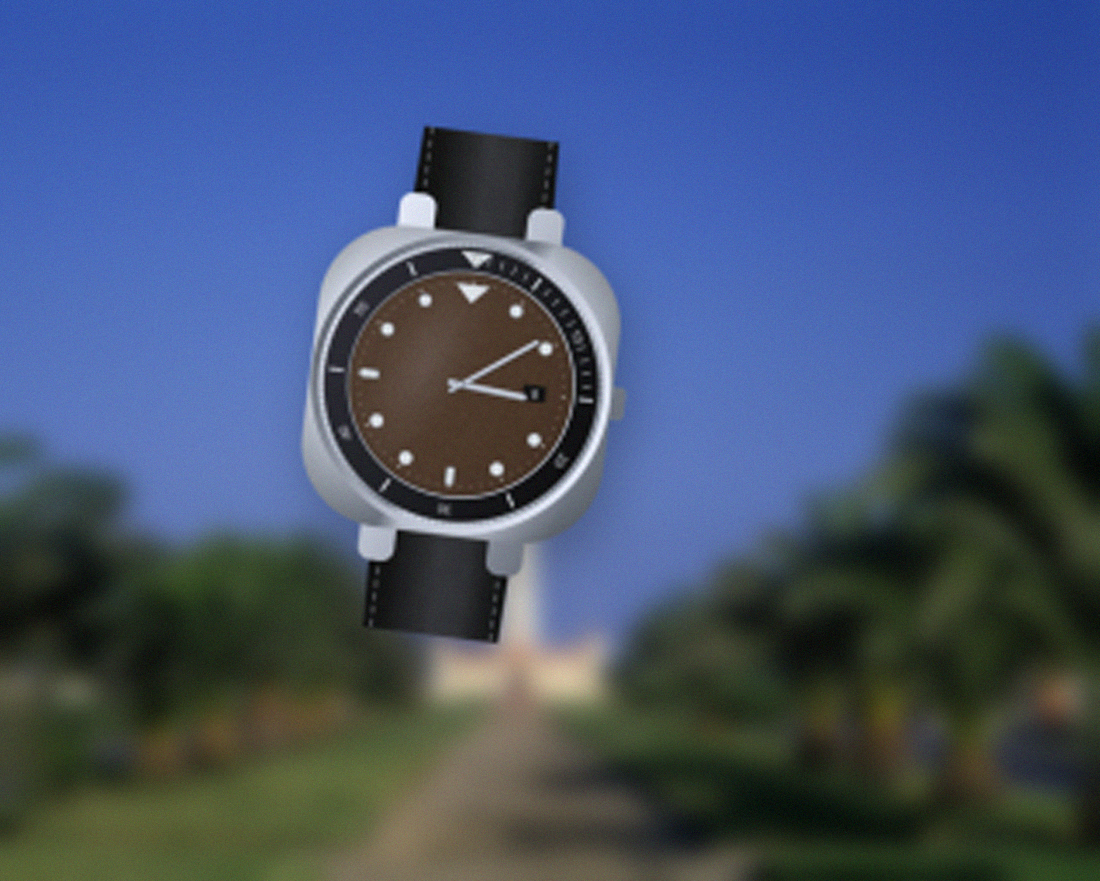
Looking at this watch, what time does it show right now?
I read 3:09
